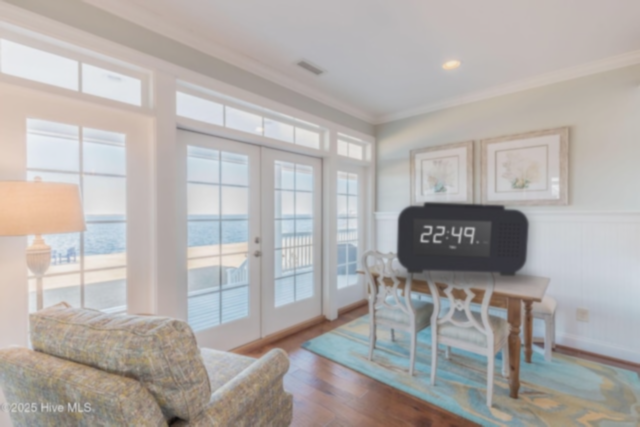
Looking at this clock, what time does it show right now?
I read 22:49
